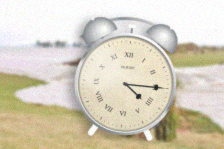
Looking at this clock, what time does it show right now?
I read 4:15
